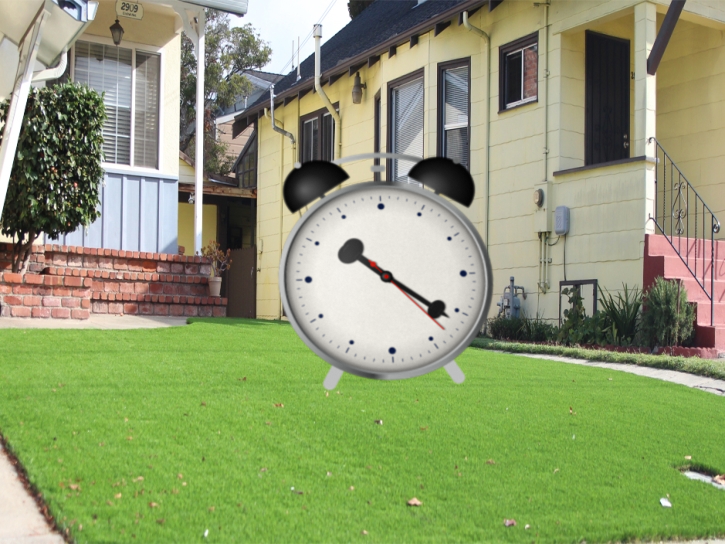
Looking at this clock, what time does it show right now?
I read 10:21:23
